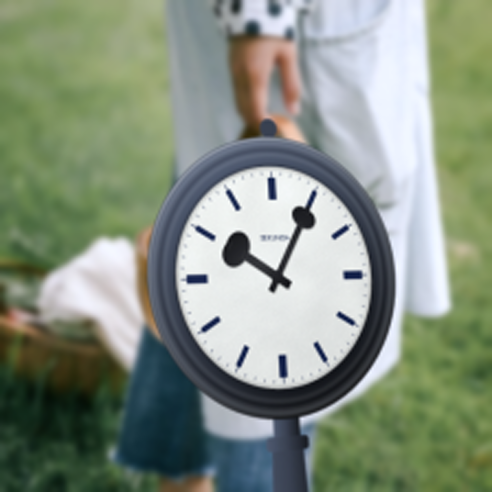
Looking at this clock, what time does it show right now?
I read 10:05
